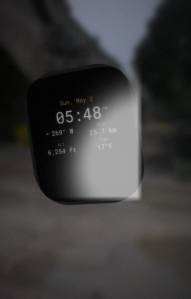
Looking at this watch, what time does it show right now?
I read 5:48
